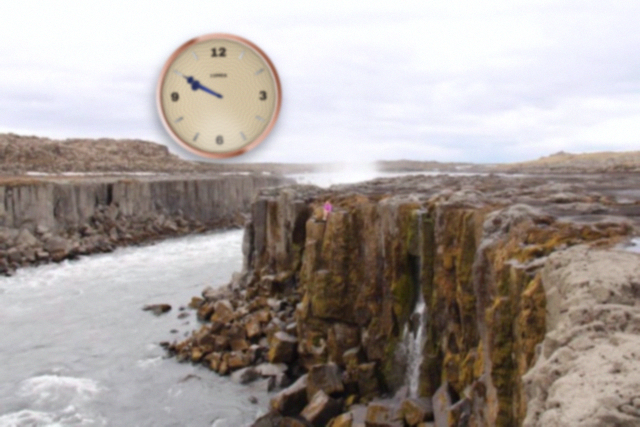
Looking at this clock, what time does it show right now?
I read 9:50
